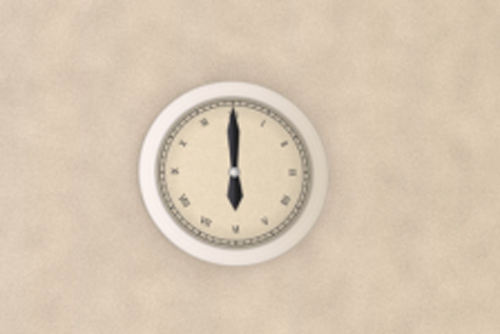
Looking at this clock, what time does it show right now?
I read 6:00
